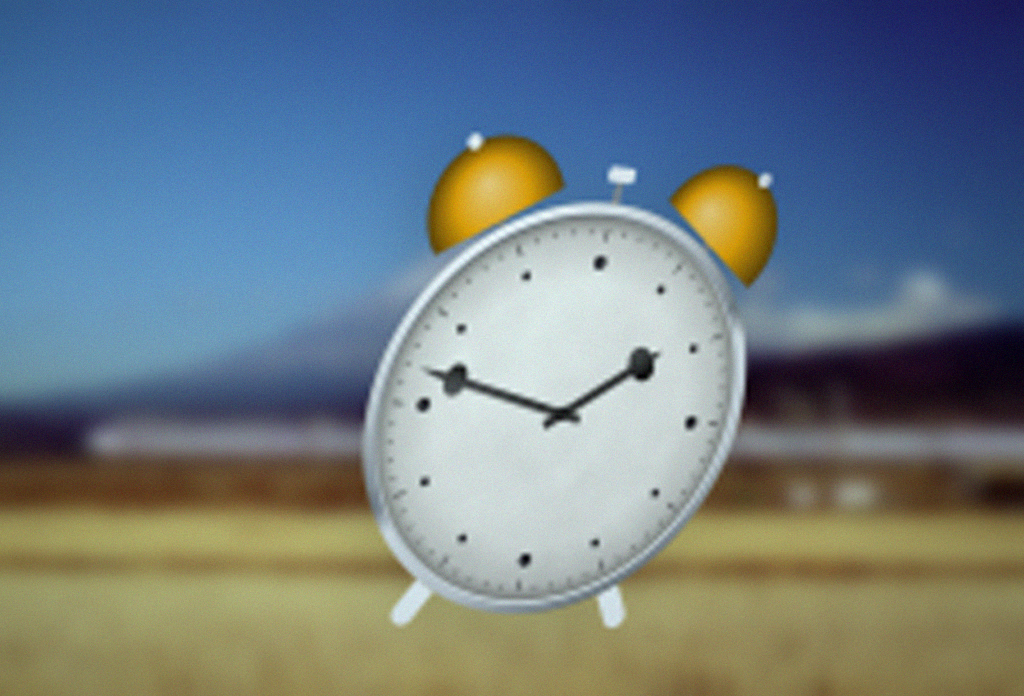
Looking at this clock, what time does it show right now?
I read 1:47
